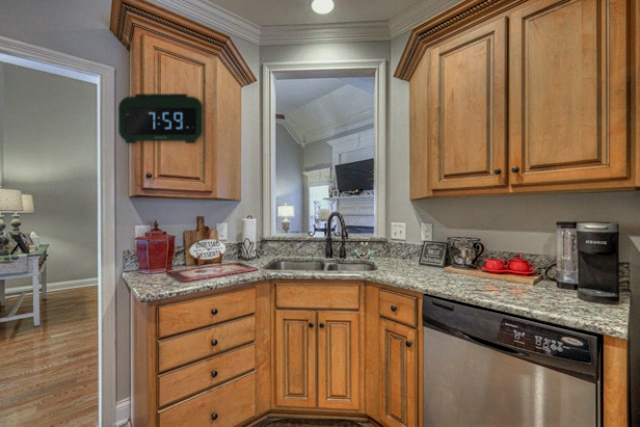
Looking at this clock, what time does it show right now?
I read 7:59
